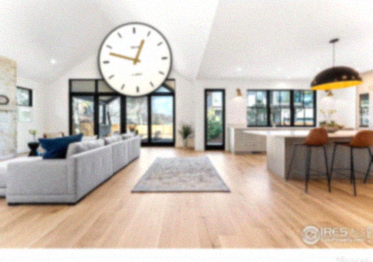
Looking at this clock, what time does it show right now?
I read 12:48
